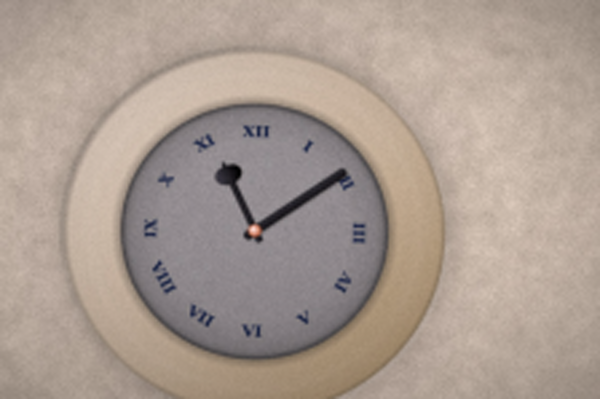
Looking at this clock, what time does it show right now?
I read 11:09
